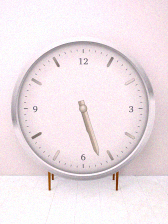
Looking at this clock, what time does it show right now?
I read 5:27
